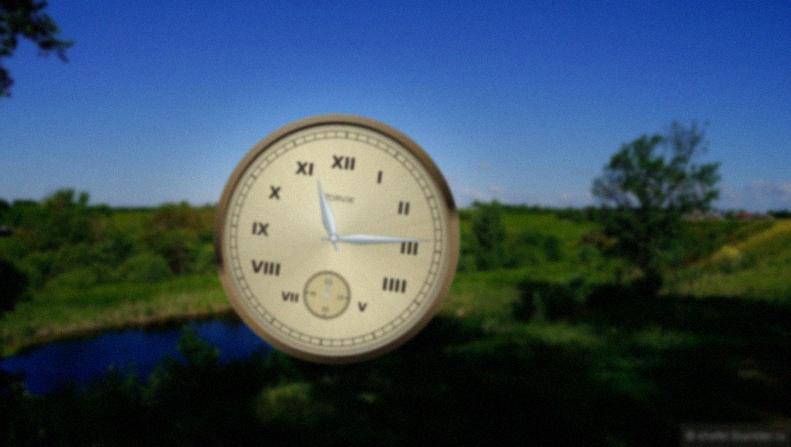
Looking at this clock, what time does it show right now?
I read 11:14
